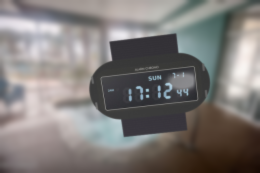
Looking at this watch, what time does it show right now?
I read 17:12:44
